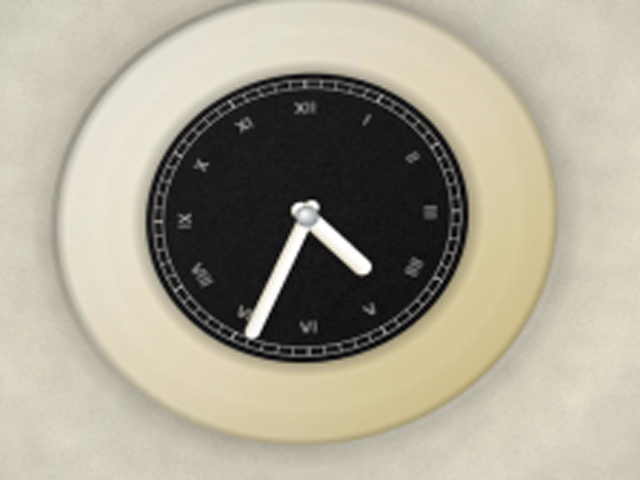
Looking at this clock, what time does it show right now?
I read 4:34
